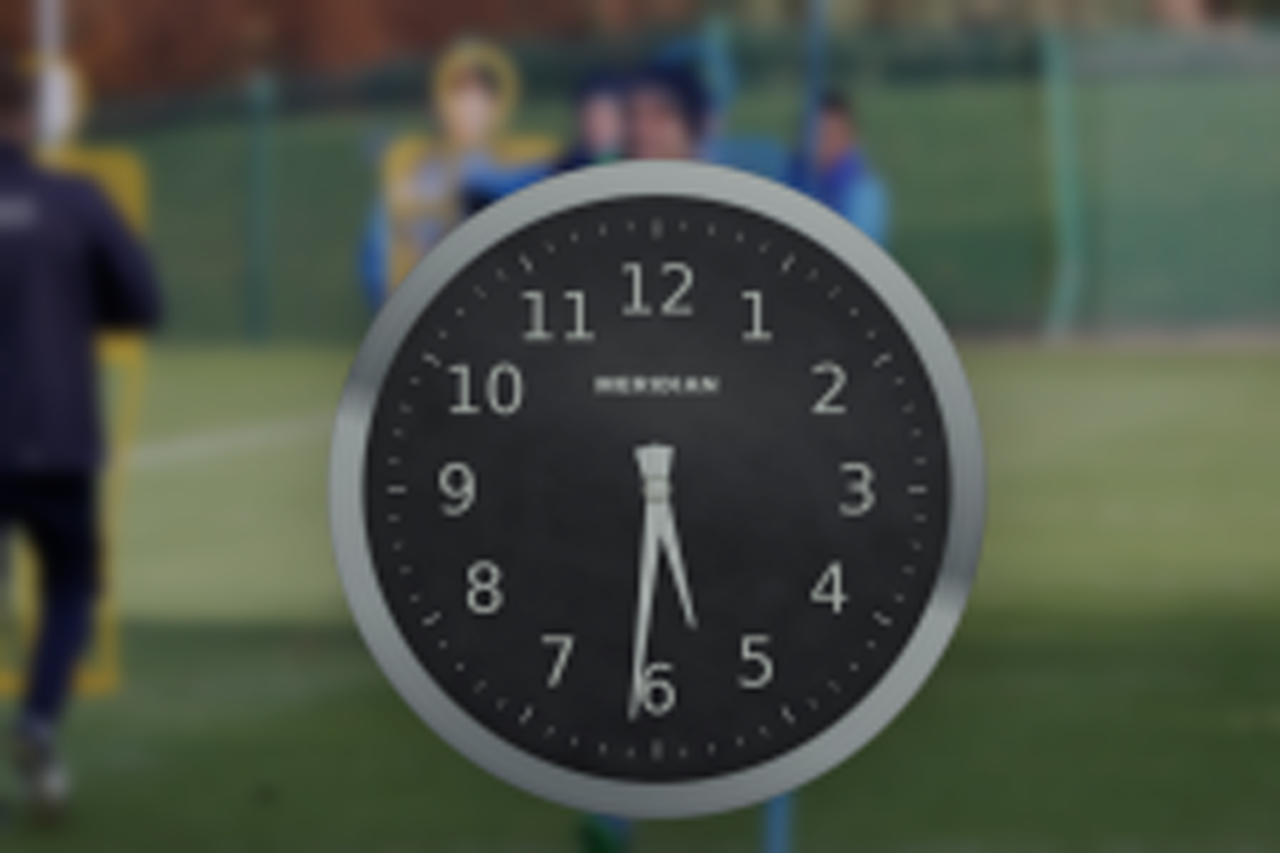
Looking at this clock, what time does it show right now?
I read 5:31
